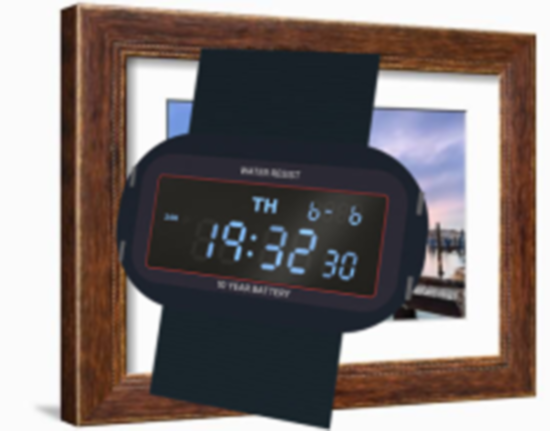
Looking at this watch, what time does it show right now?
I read 19:32:30
